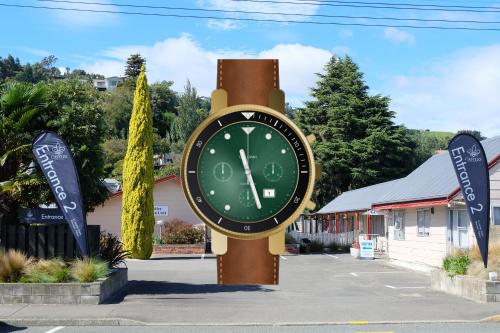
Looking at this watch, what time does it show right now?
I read 11:27
